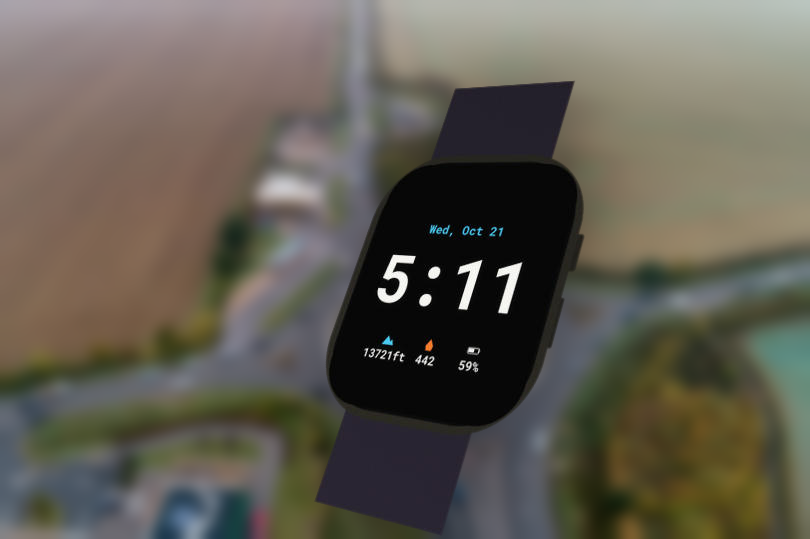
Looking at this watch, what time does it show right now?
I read 5:11
